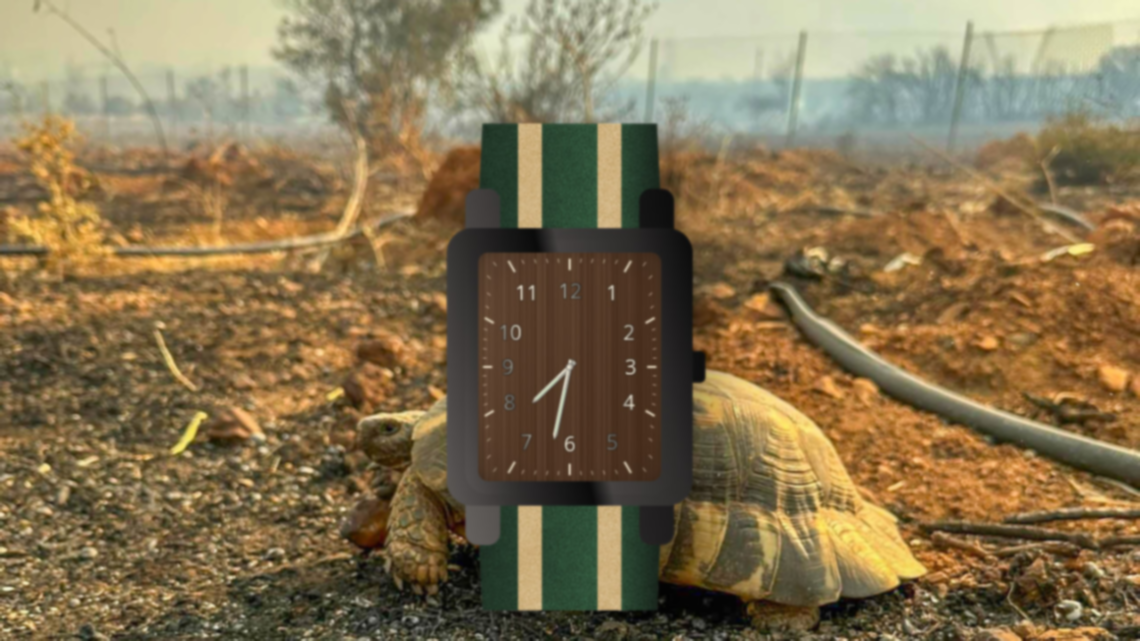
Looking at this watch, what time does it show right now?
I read 7:32
